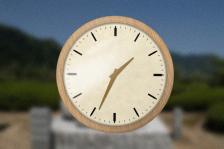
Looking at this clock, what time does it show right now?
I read 1:34
